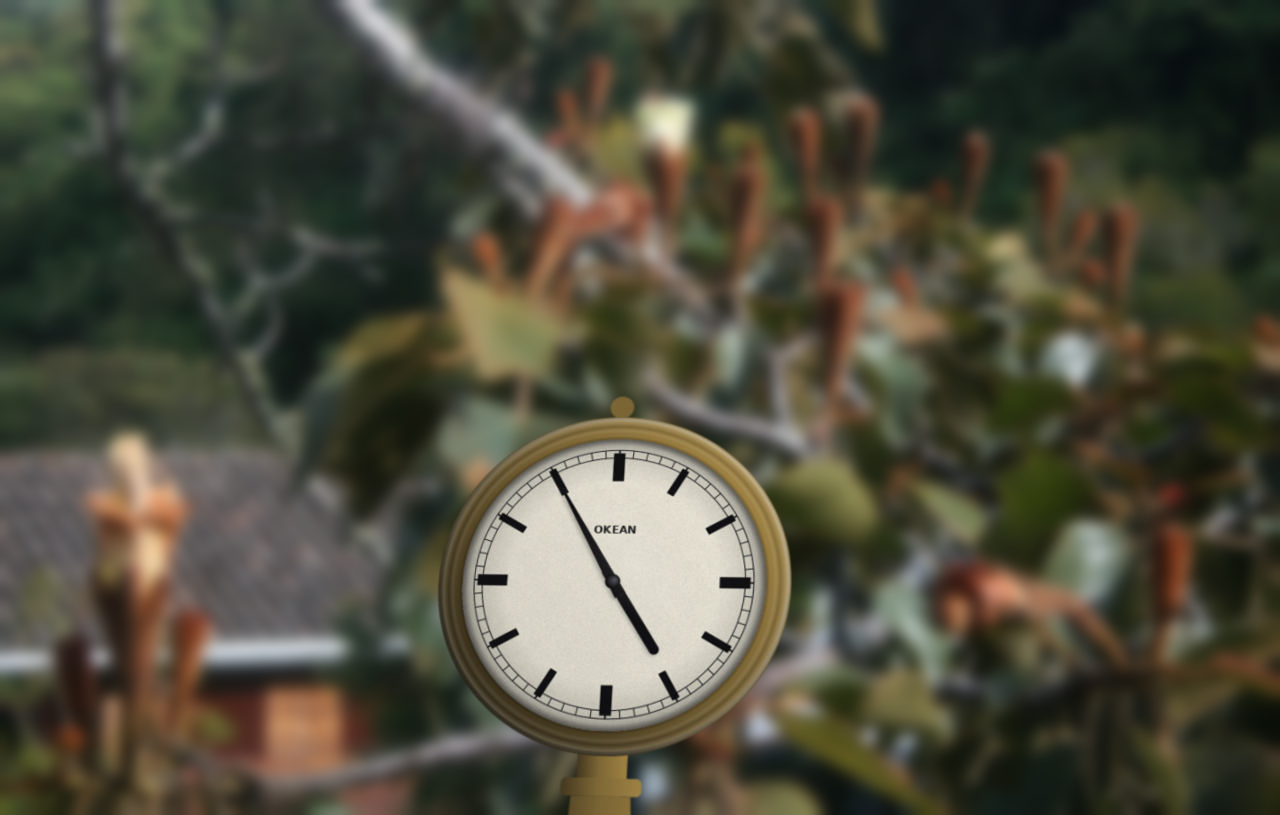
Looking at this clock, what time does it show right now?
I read 4:55
